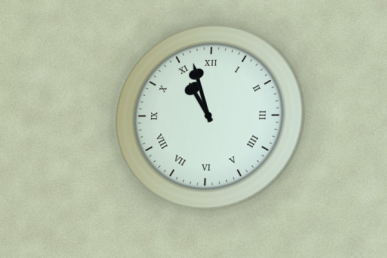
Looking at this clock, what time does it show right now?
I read 10:57
